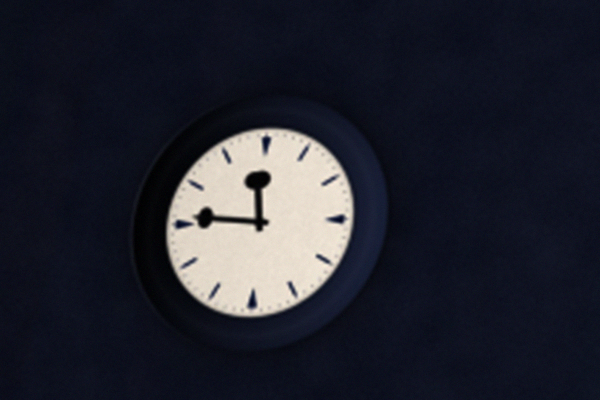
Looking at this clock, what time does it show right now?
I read 11:46
